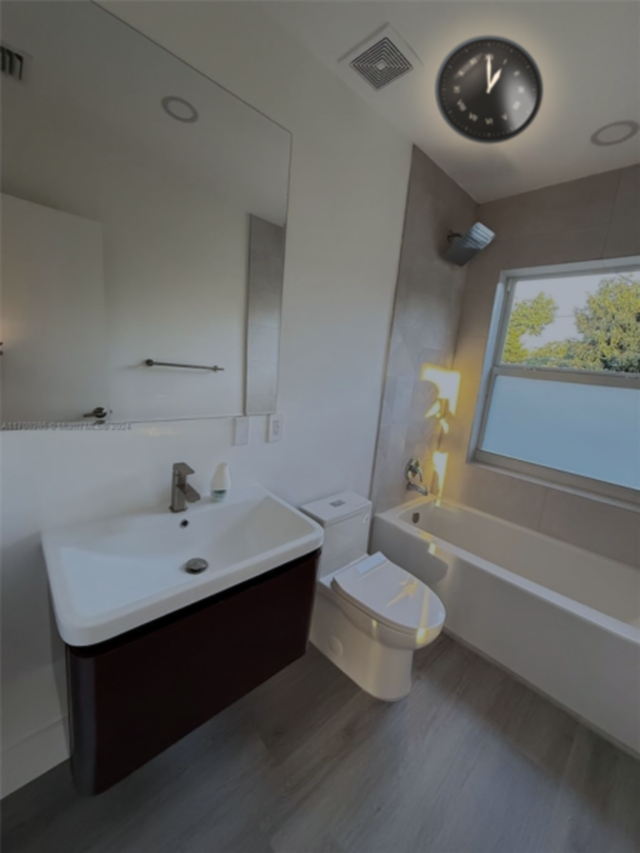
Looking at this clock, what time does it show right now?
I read 1:00
